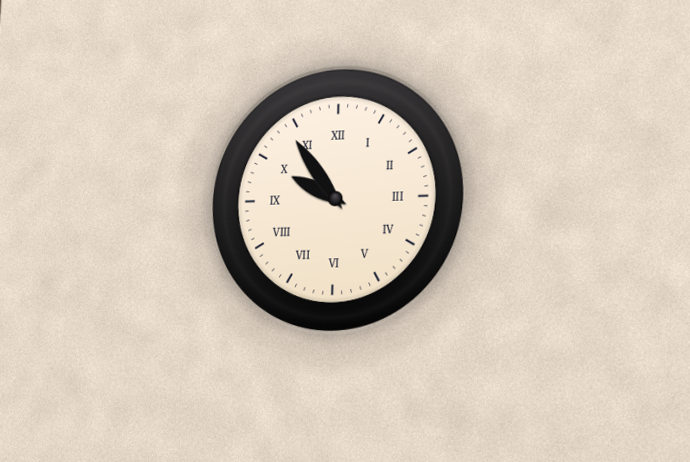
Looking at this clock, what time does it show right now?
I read 9:54
